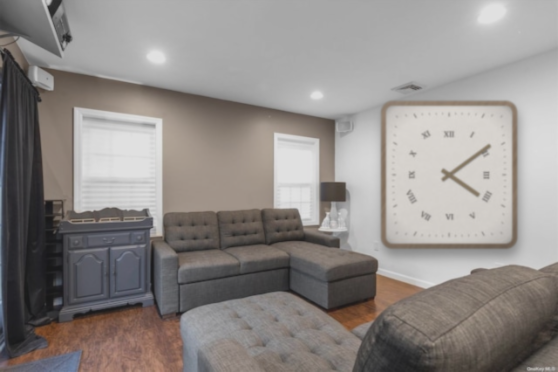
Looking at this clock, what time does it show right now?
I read 4:09
